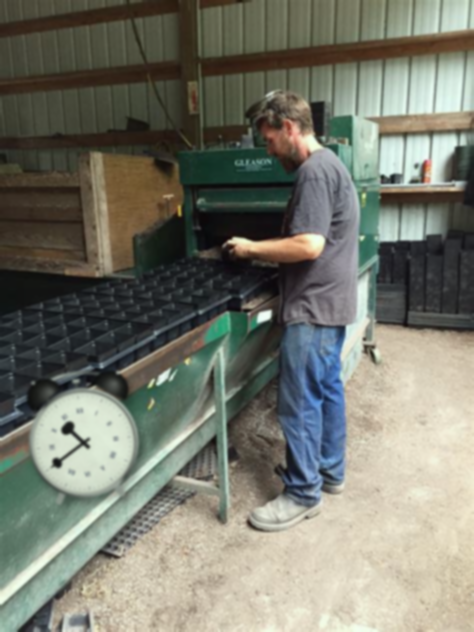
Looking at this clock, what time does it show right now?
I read 10:40
